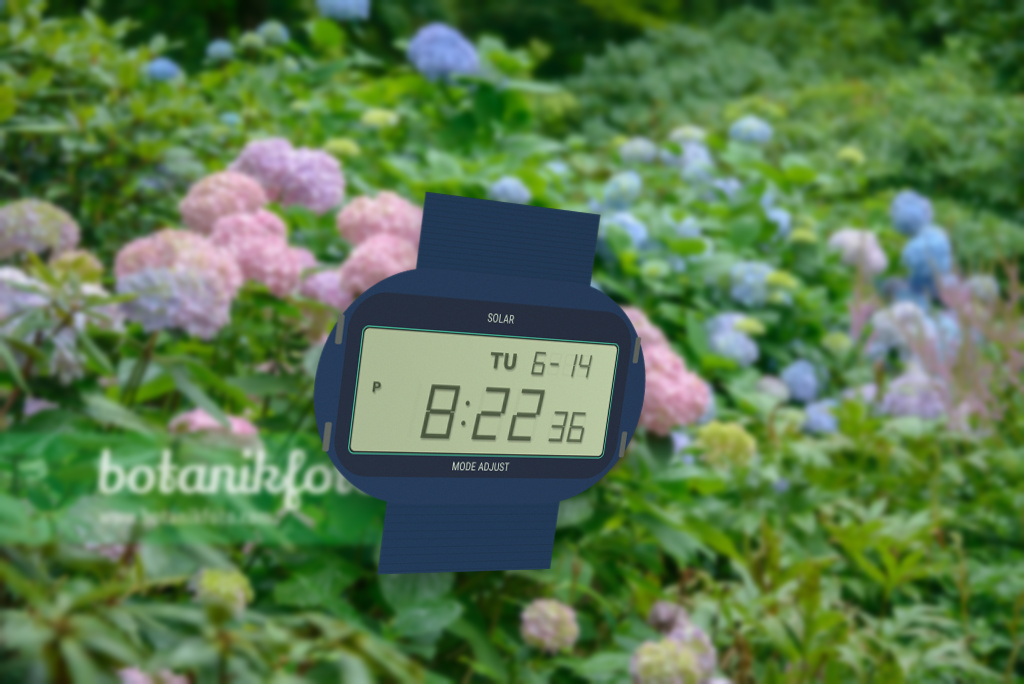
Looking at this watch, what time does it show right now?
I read 8:22:36
